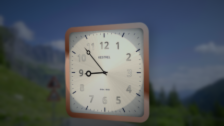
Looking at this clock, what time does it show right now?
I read 8:53
